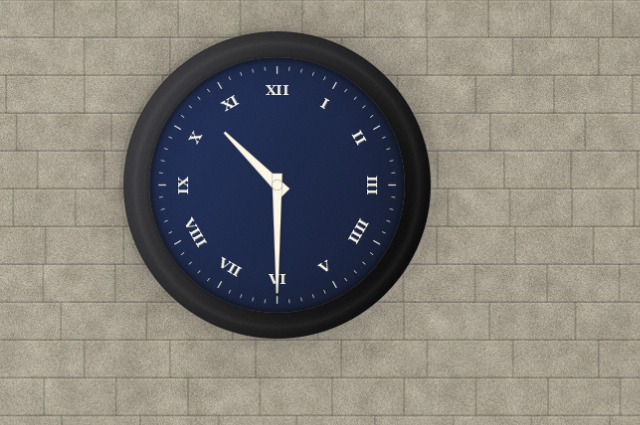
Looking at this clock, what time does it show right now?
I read 10:30
